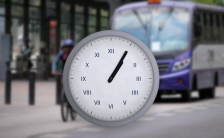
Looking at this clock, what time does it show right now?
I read 1:05
